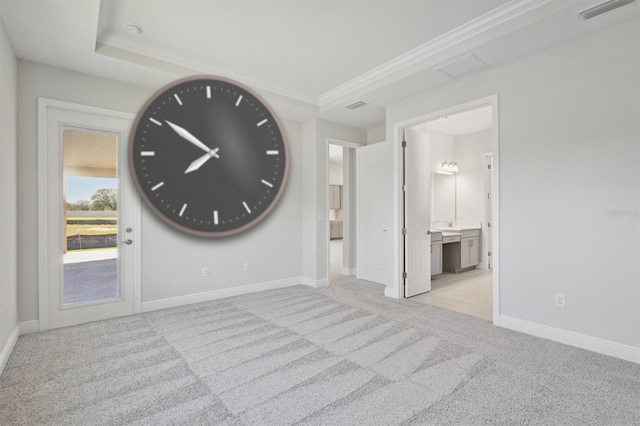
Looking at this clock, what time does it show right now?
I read 7:51
